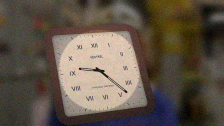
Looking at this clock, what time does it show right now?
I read 9:23
